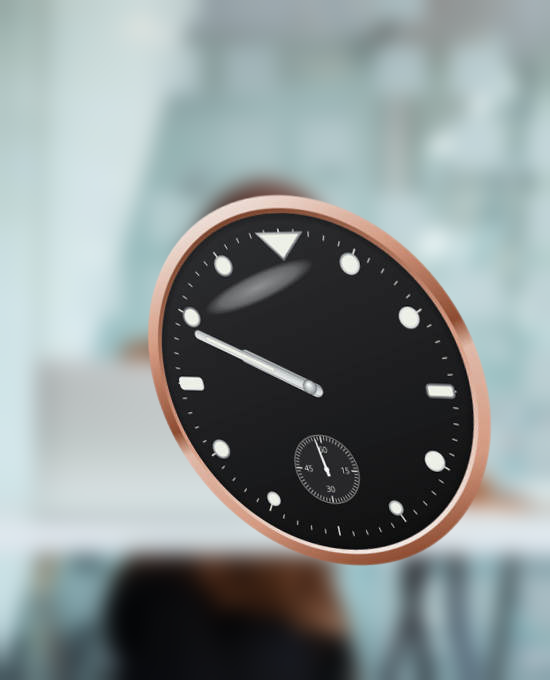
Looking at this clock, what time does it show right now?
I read 9:48:58
